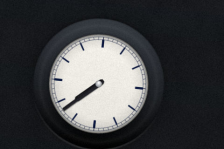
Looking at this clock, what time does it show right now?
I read 7:38
